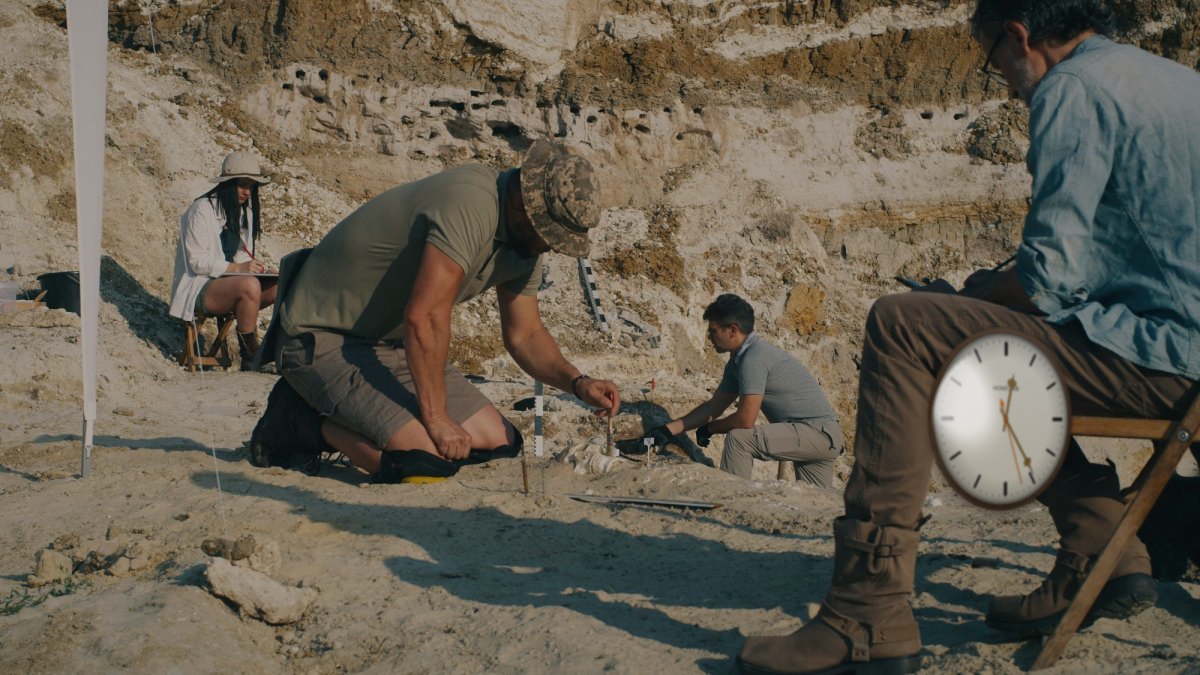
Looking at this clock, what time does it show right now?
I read 12:24:27
